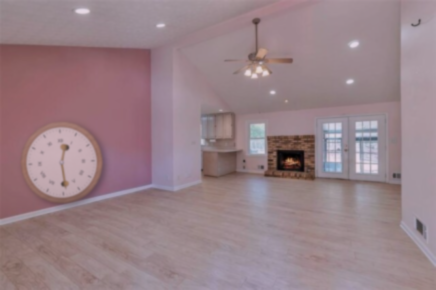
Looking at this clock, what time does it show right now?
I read 12:29
